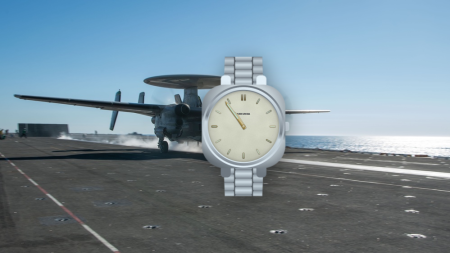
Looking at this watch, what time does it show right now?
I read 10:54
